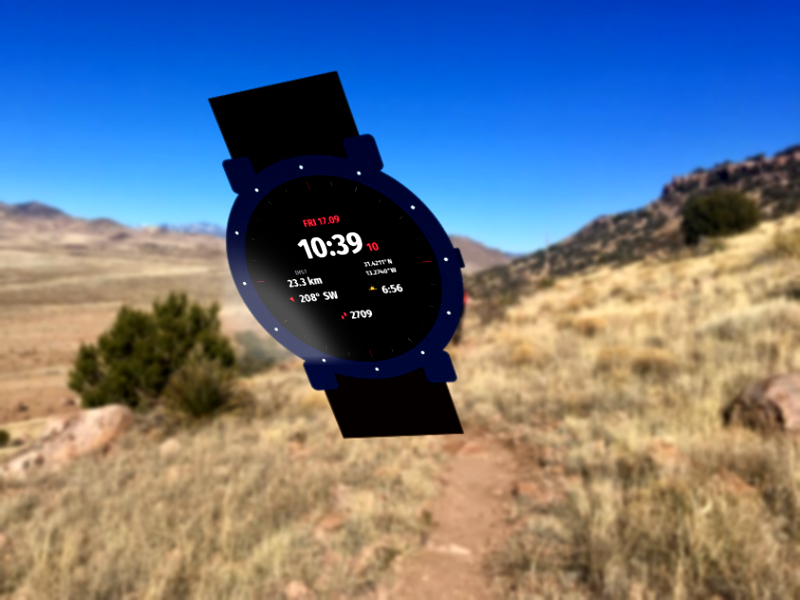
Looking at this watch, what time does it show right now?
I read 10:39:10
